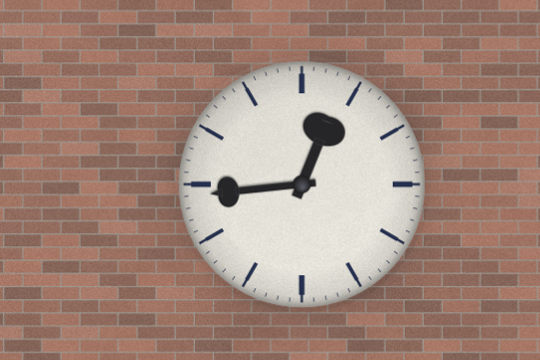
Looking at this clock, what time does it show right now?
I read 12:44
